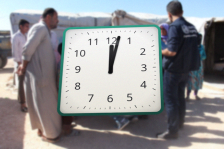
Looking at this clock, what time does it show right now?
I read 12:02
